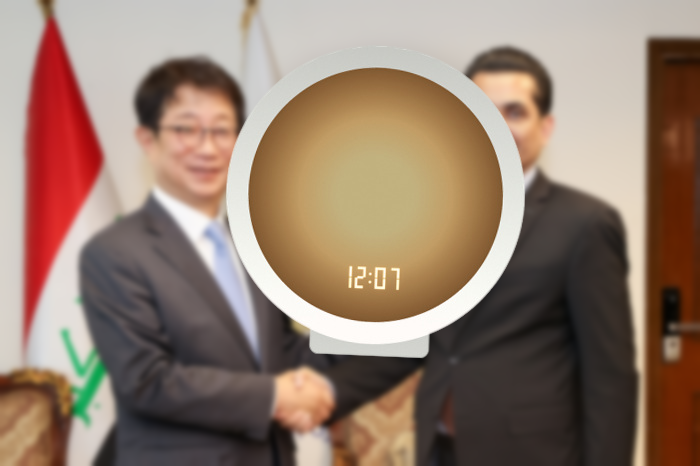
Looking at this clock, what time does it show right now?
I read 12:07
